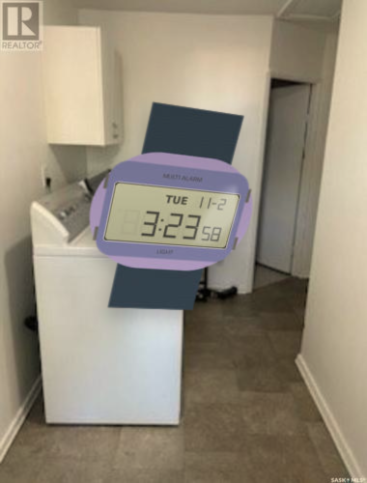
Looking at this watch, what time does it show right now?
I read 3:23:58
